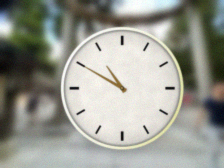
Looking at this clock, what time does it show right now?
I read 10:50
